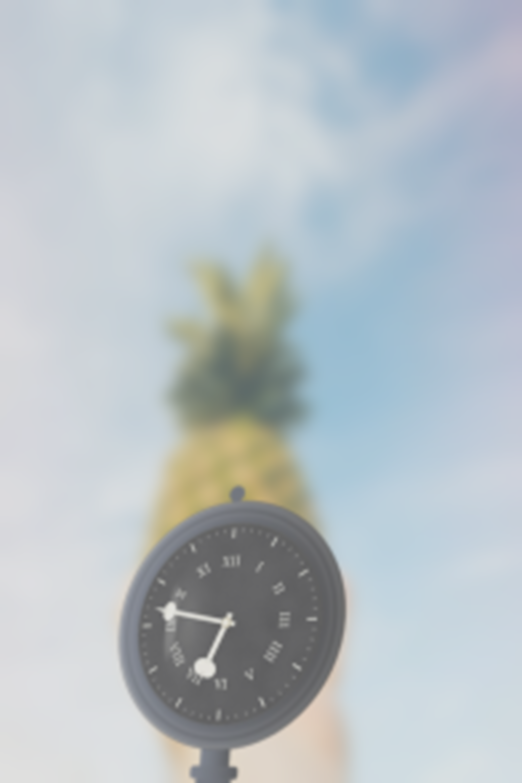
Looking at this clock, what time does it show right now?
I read 6:47
